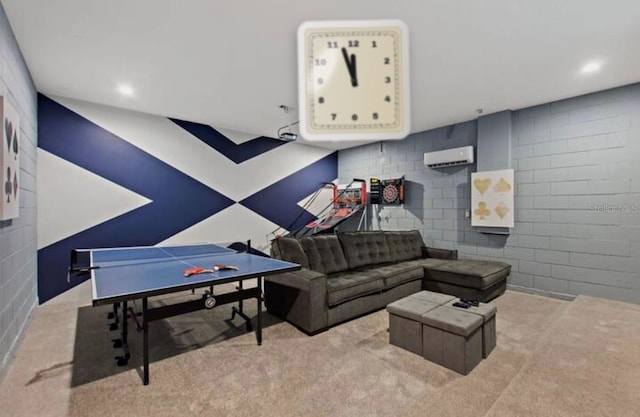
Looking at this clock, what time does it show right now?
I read 11:57
